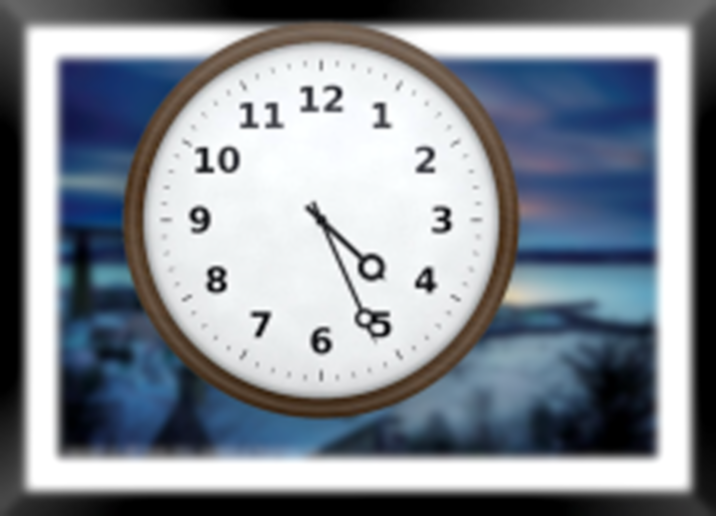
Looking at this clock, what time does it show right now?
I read 4:26
